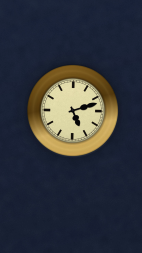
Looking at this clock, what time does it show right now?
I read 5:12
